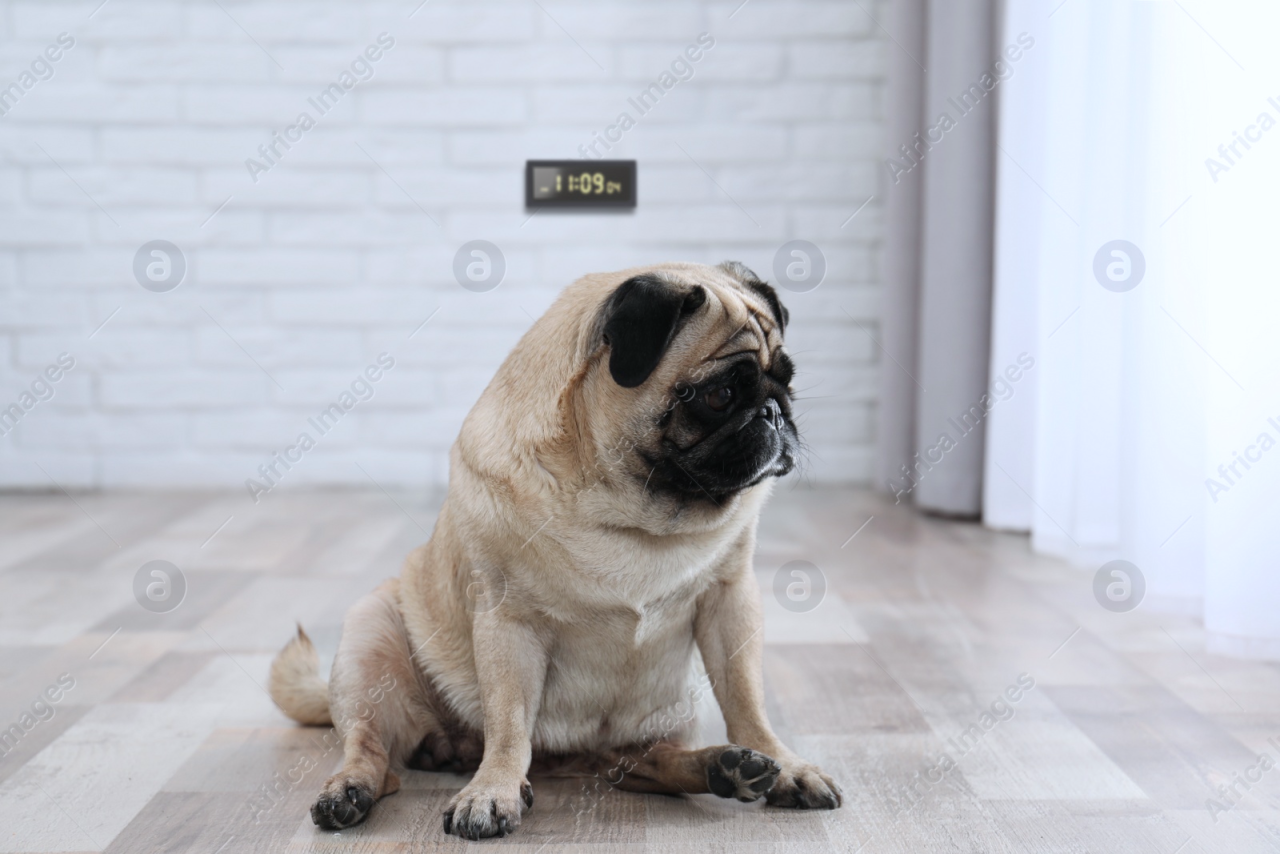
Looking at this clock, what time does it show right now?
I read 11:09
